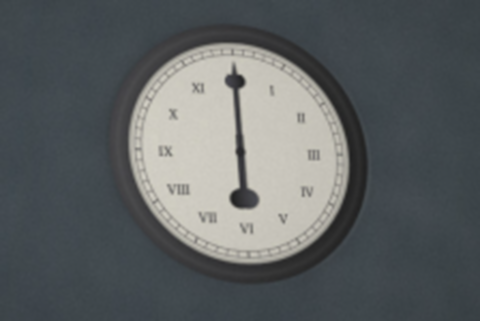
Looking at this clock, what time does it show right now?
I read 6:00
